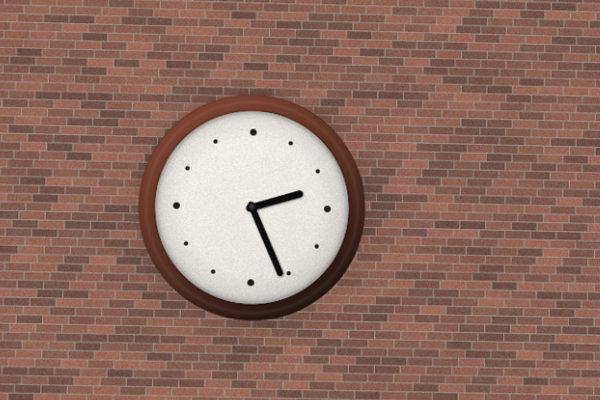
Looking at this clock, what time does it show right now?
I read 2:26
